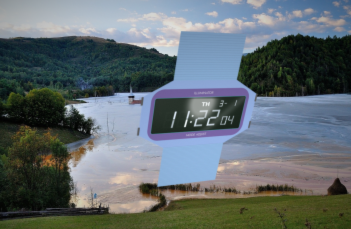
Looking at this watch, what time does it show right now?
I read 11:22:04
